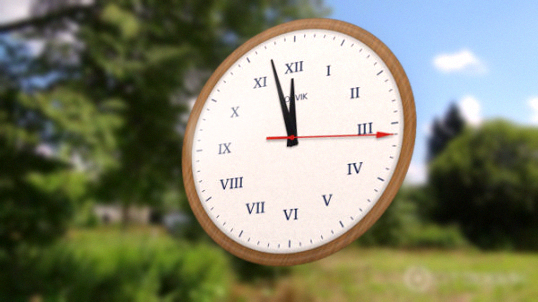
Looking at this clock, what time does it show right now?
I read 11:57:16
